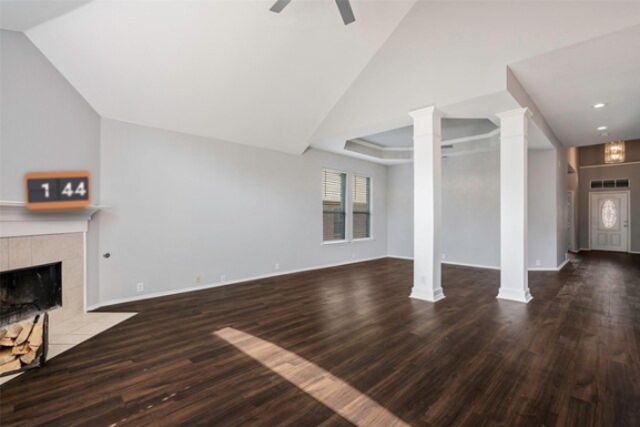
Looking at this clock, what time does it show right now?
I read 1:44
